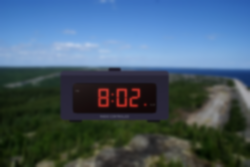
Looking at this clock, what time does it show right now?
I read 8:02
